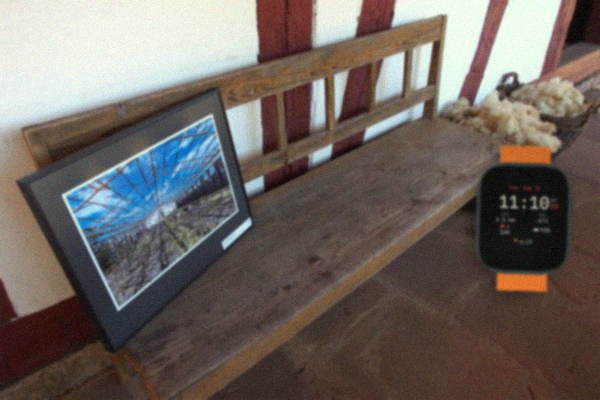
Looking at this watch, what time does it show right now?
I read 11:10
